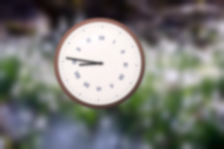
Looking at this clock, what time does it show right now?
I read 8:46
